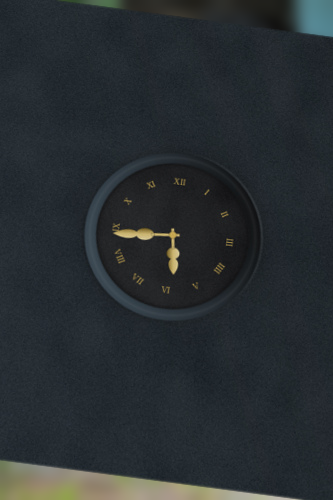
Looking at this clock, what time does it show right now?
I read 5:44
